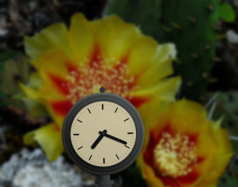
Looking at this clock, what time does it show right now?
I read 7:19
